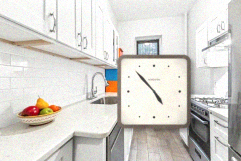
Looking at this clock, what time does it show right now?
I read 4:53
